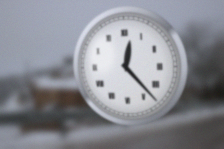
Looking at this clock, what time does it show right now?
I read 12:23
